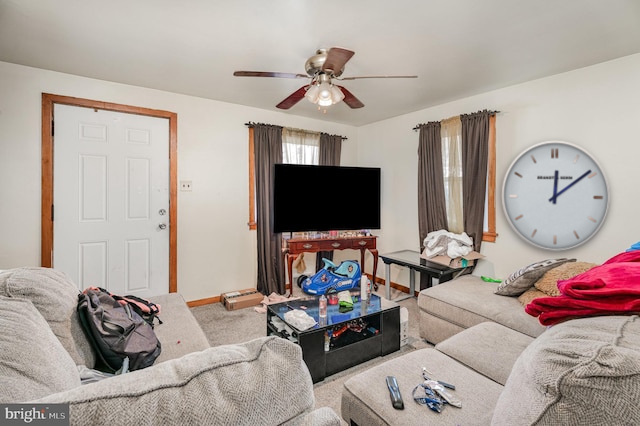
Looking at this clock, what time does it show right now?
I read 12:09
